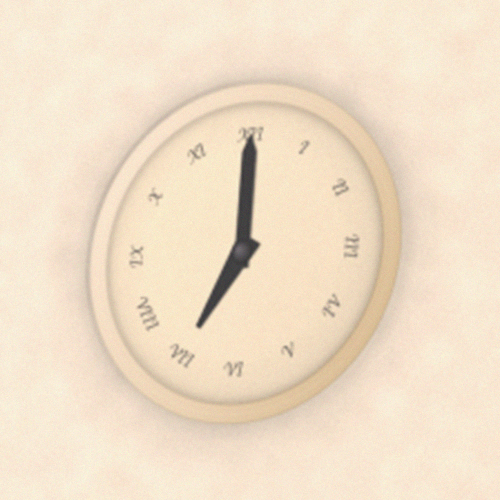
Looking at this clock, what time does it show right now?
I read 7:00
